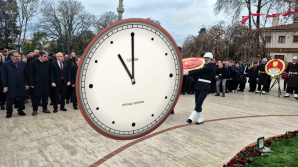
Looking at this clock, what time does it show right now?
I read 11:00
